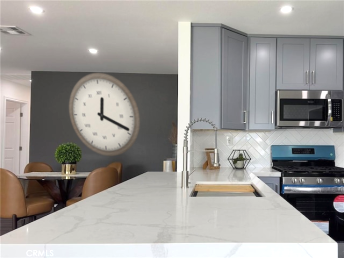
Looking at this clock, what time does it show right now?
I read 12:19
